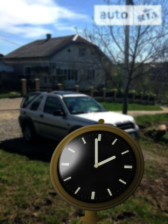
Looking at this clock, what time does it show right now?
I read 1:59
